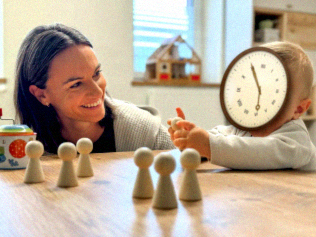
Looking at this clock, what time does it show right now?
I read 5:55
